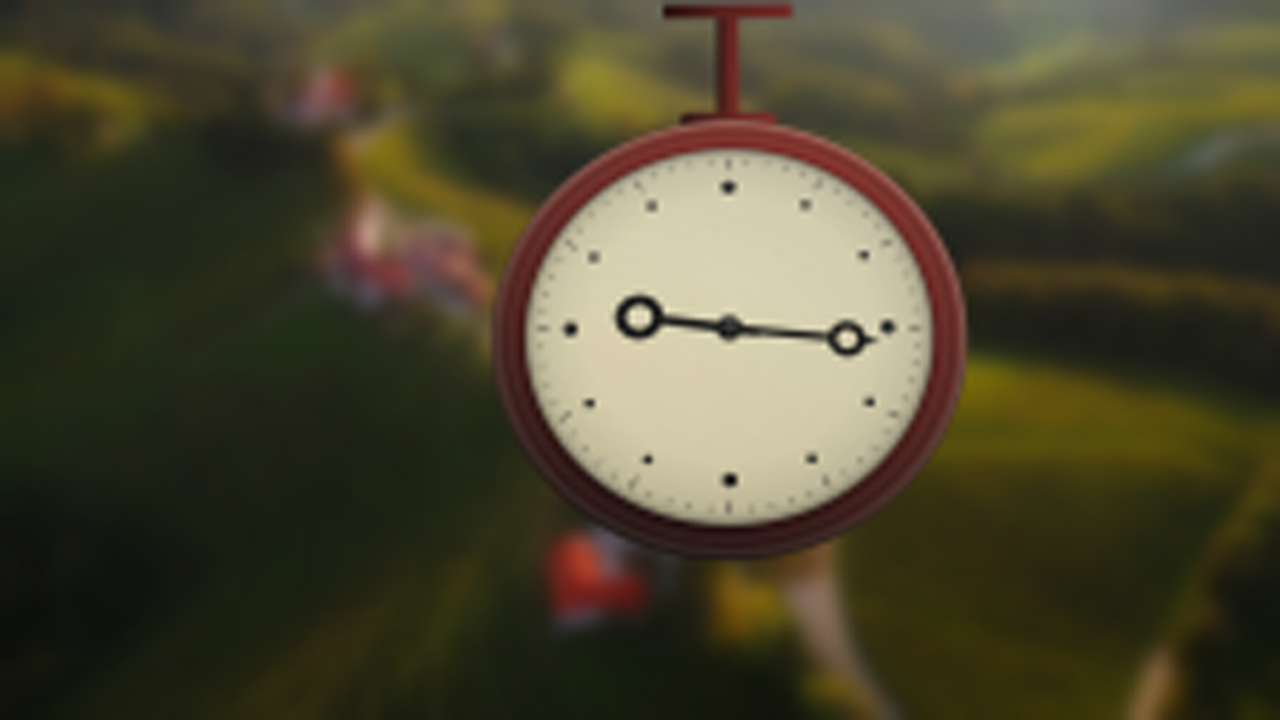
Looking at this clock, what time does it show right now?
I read 9:16
